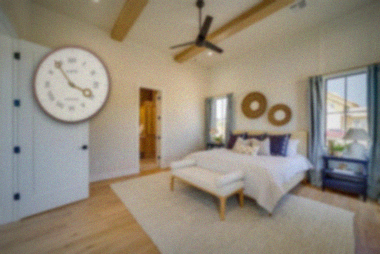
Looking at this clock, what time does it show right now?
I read 3:54
